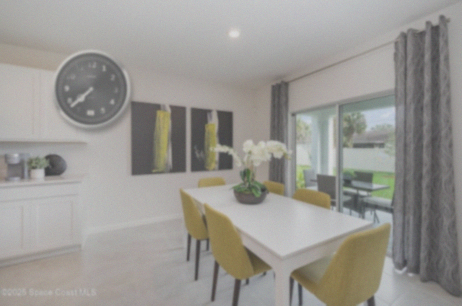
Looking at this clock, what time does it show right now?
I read 7:38
